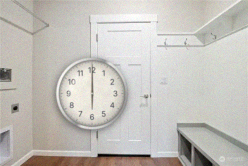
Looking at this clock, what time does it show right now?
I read 6:00
